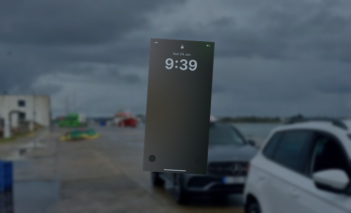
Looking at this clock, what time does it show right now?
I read 9:39
